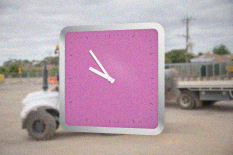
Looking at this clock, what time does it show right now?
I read 9:54
